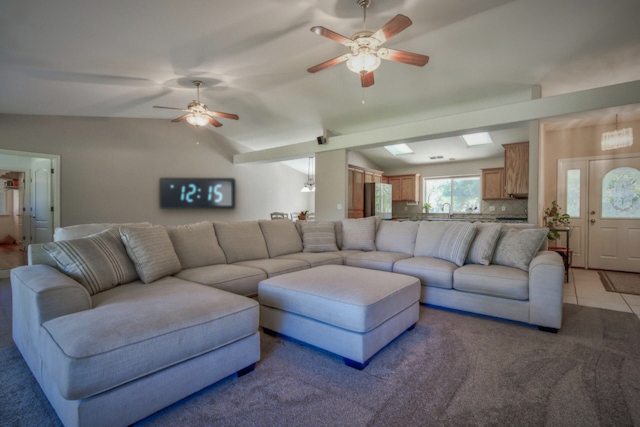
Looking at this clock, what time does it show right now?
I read 12:15
